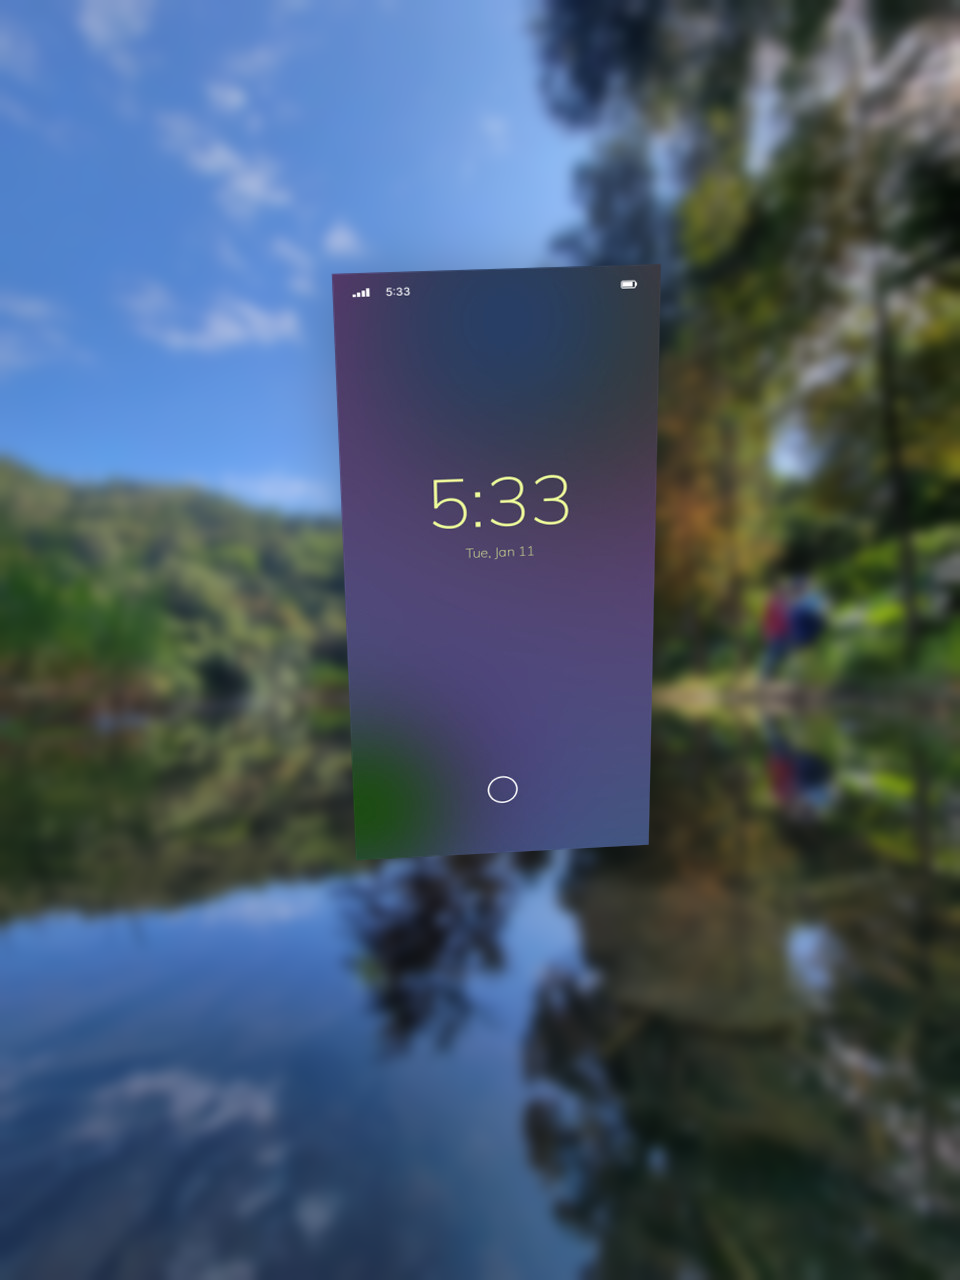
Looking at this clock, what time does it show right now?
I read 5:33
